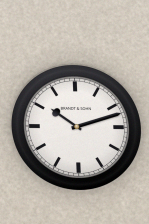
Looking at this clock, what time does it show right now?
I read 10:12
